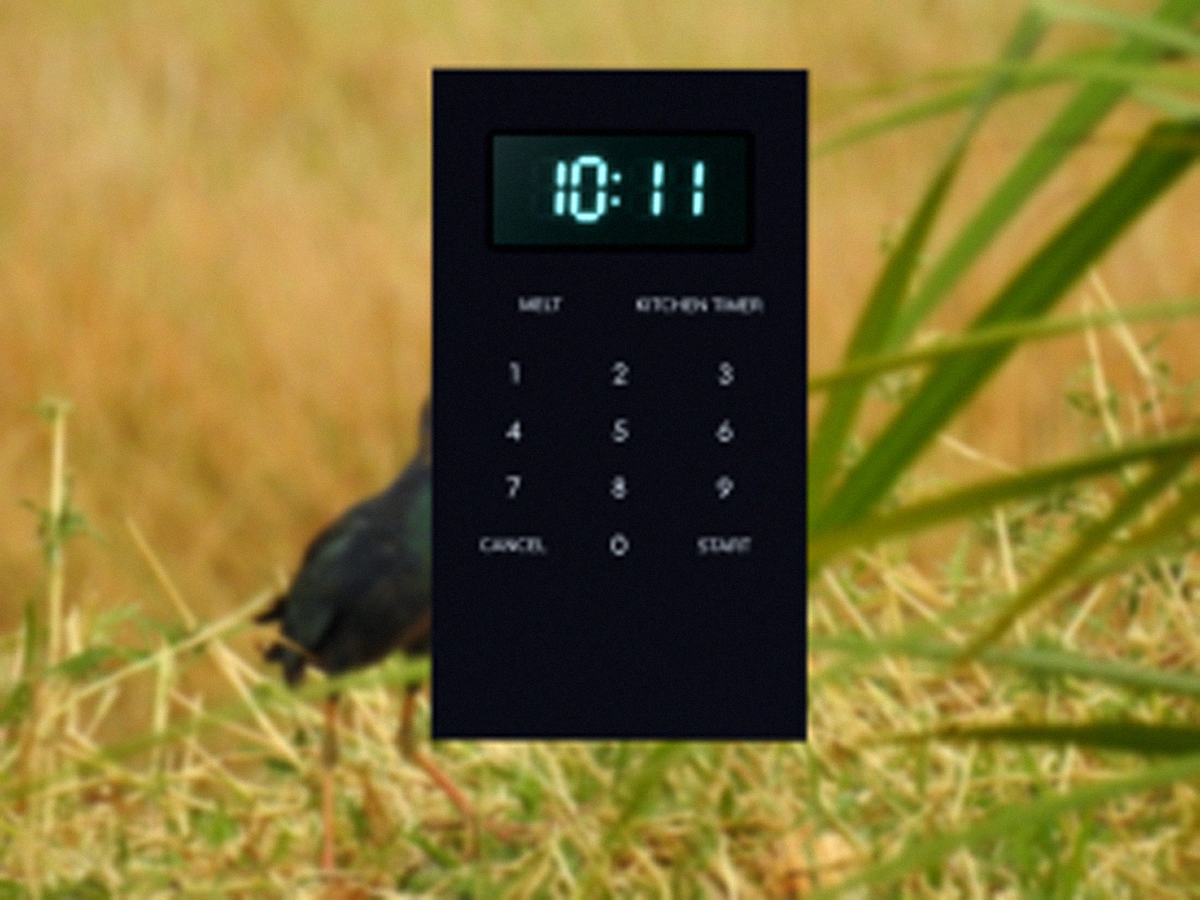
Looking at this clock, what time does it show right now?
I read 10:11
